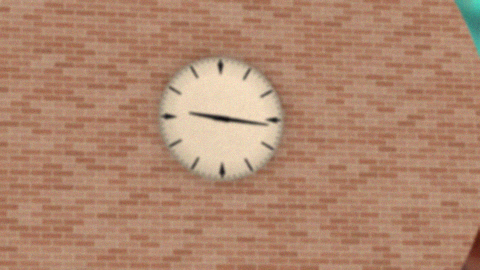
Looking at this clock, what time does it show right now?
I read 9:16
